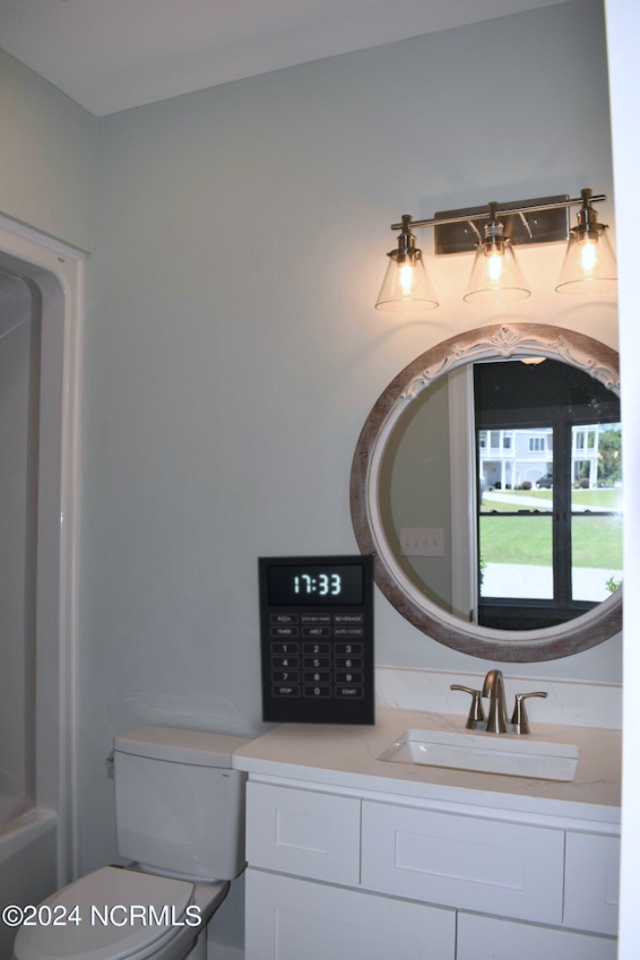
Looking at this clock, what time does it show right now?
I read 17:33
